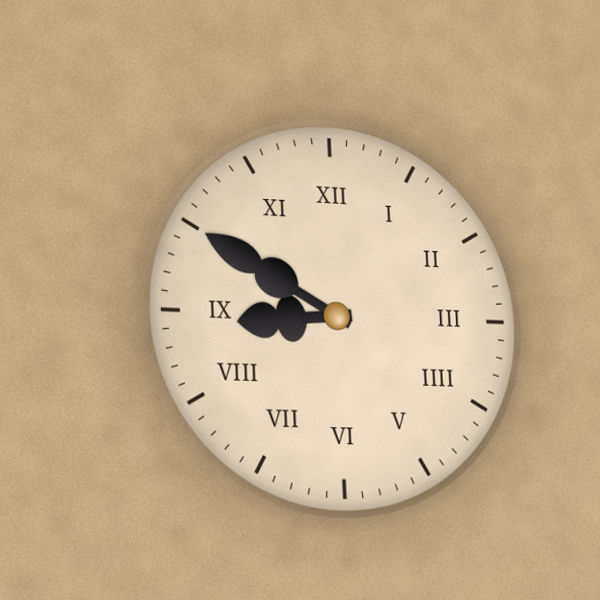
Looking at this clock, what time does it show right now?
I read 8:50
